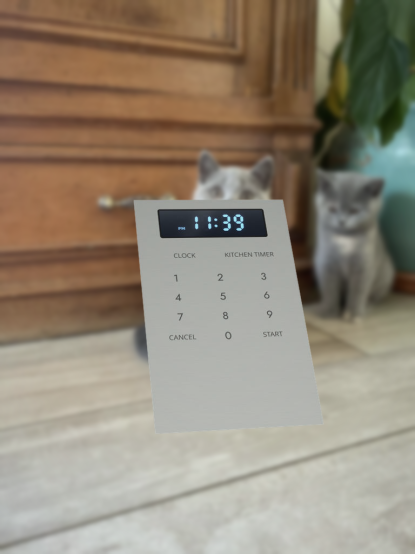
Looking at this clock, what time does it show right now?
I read 11:39
